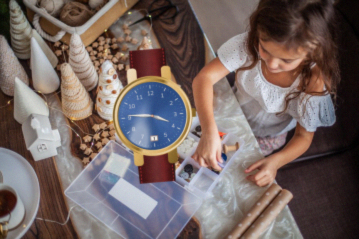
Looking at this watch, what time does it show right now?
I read 3:46
